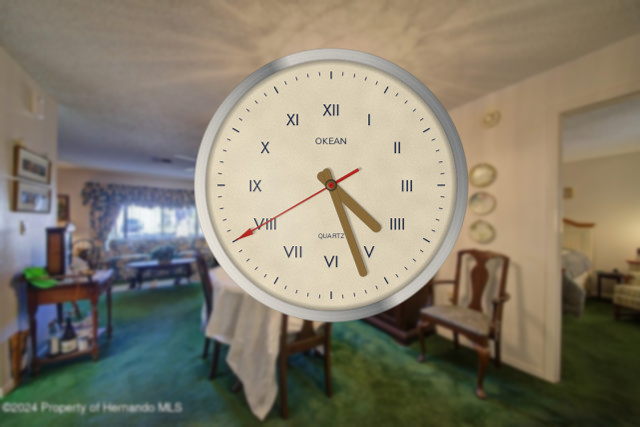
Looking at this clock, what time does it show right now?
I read 4:26:40
